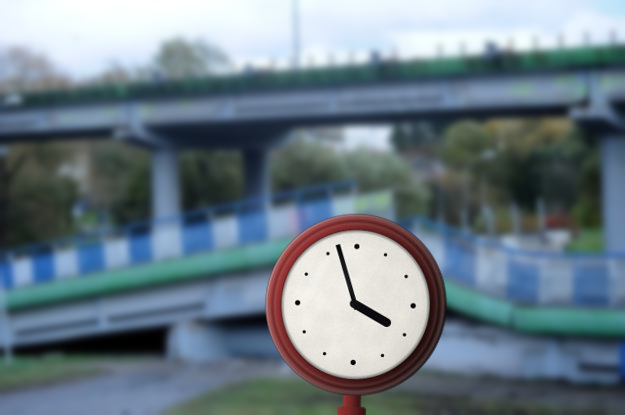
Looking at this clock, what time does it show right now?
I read 3:57
